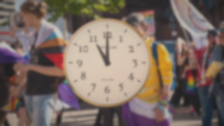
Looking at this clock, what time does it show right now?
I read 11:00
